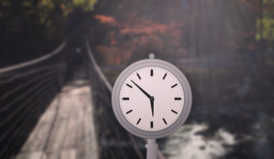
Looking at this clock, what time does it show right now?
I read 5:52
